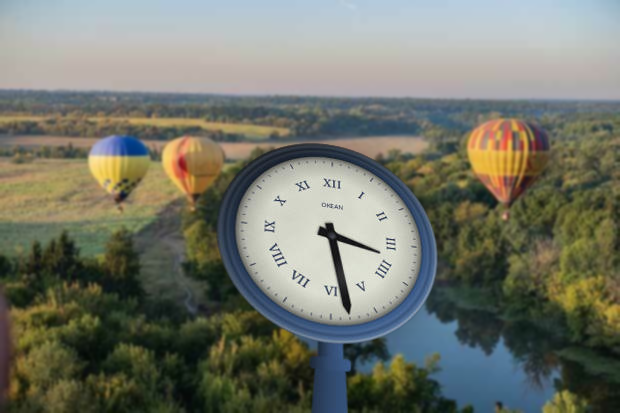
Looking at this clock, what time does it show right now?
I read 3:28
